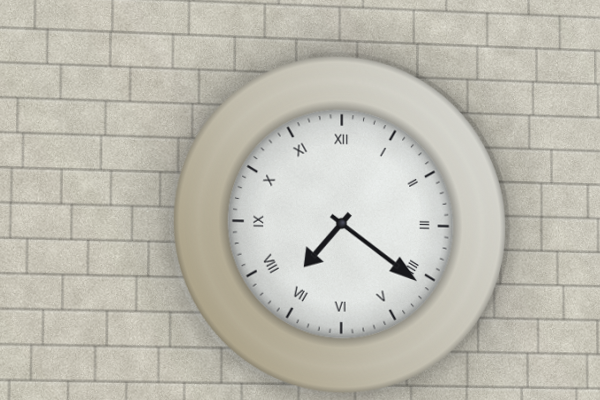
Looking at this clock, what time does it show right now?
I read 7:21
